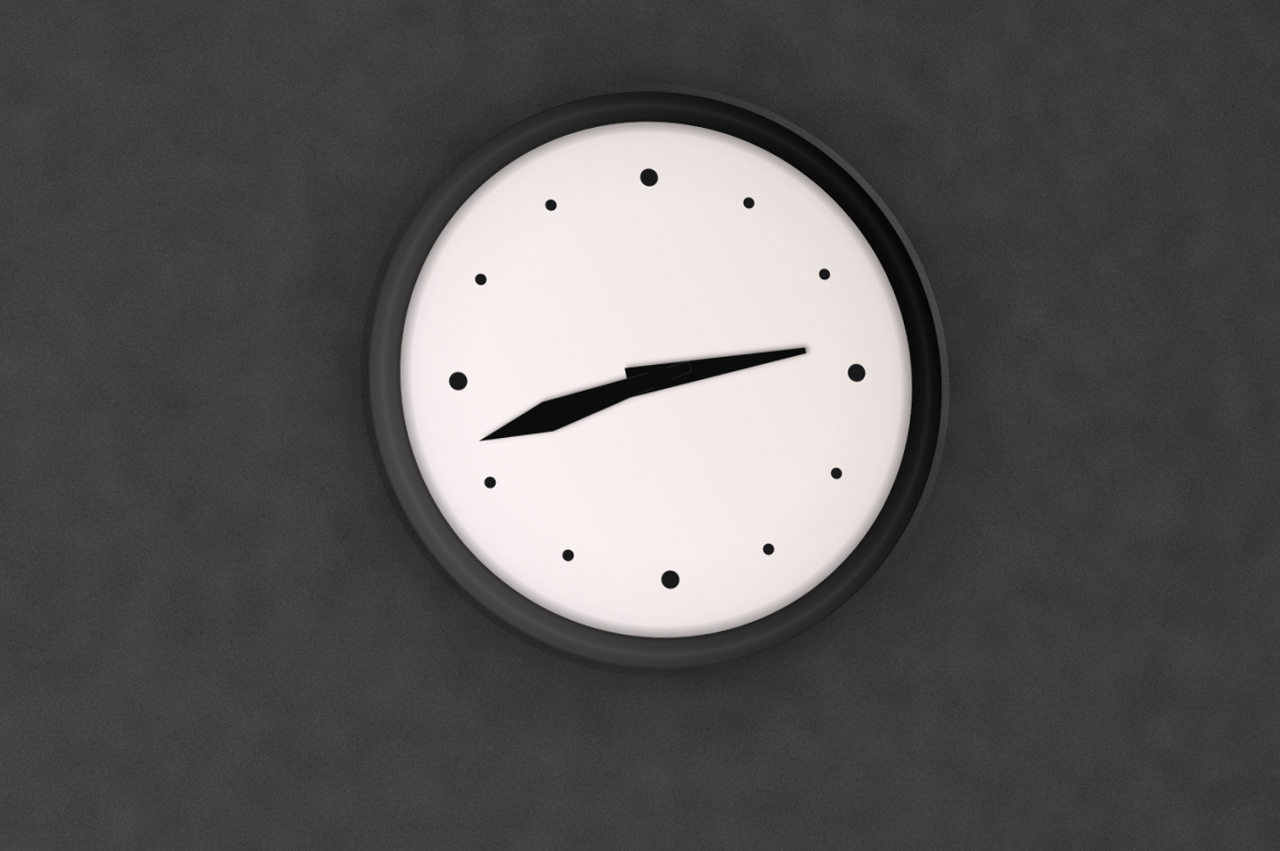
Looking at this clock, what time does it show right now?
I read 2:42
